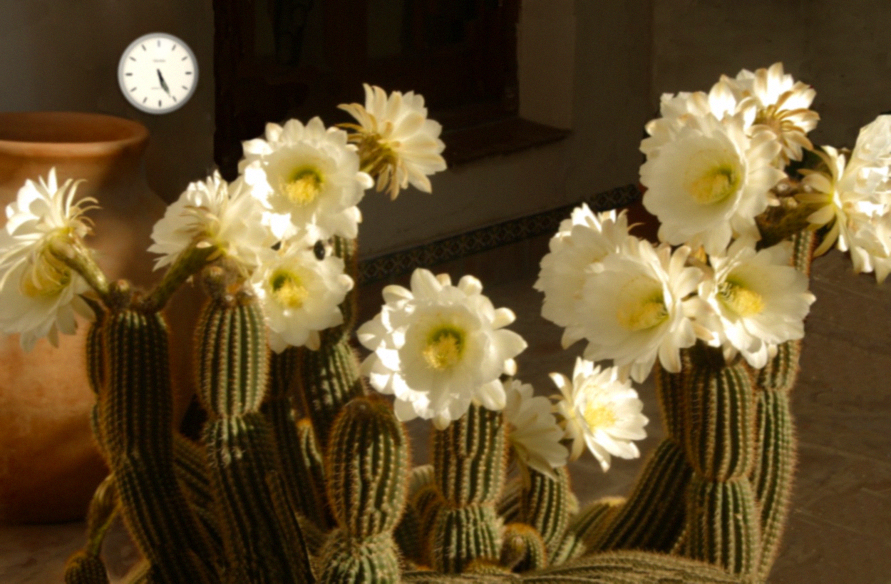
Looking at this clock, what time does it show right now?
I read 5:26
